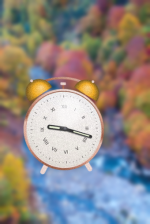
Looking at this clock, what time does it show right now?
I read 9:18
